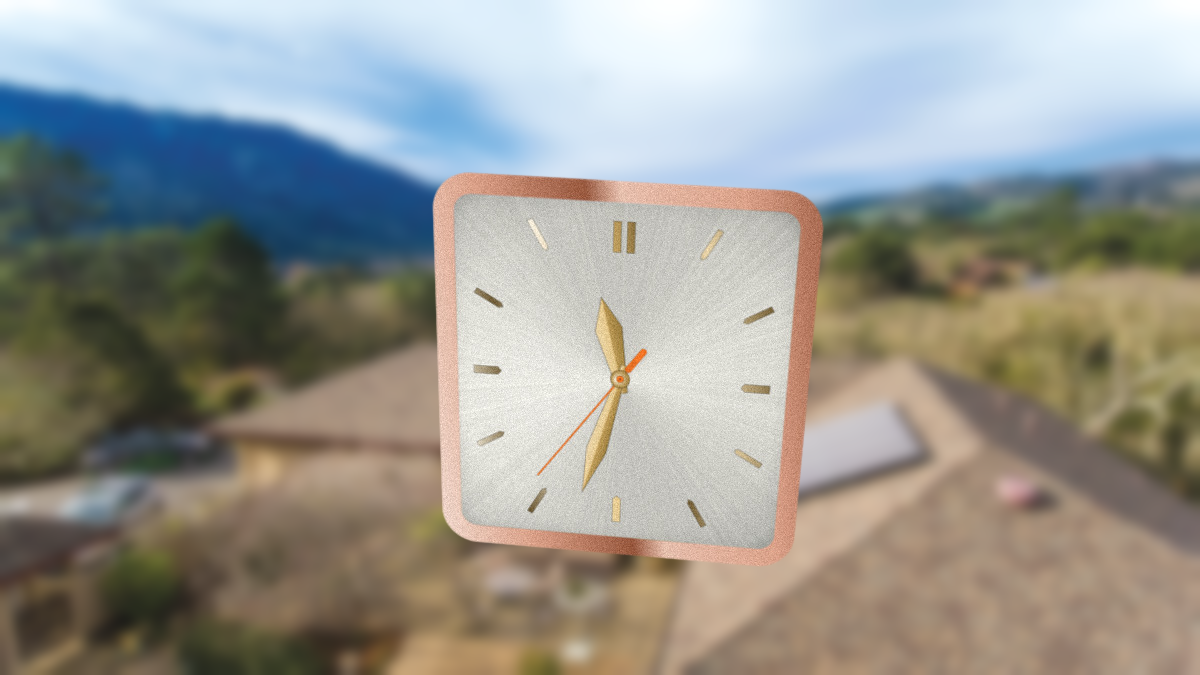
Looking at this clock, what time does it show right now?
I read 11:32:36
